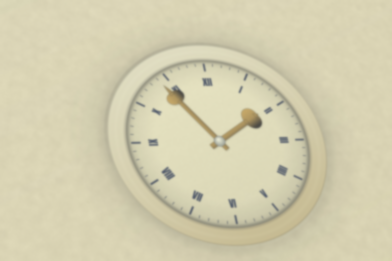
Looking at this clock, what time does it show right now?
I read 1:54
